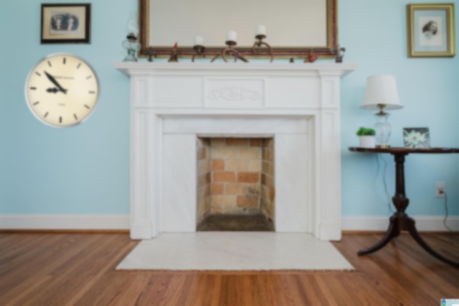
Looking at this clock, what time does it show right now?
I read 8:52
